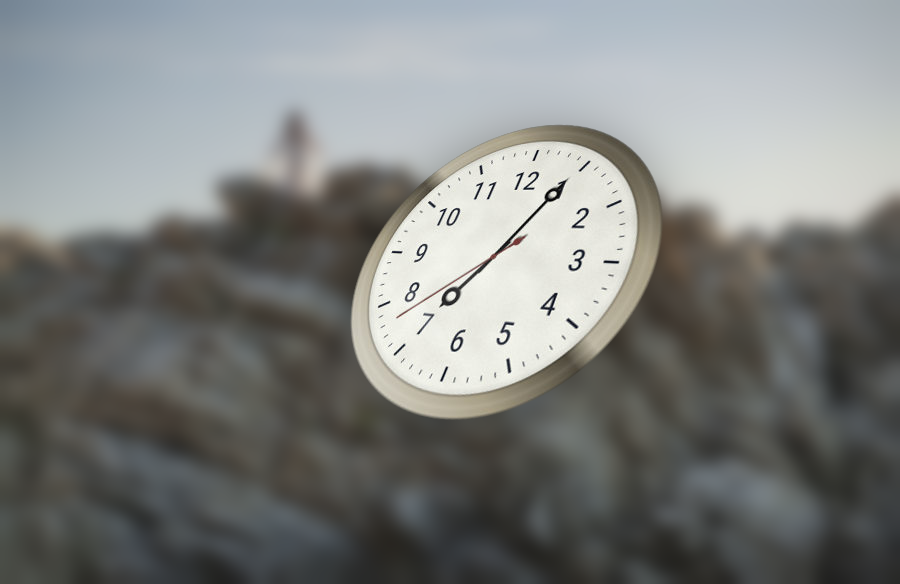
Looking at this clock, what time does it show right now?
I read 7:04:38
